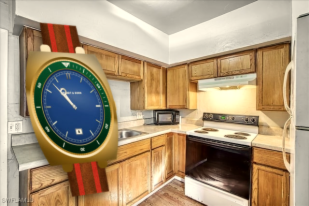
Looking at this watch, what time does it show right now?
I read 10:53
